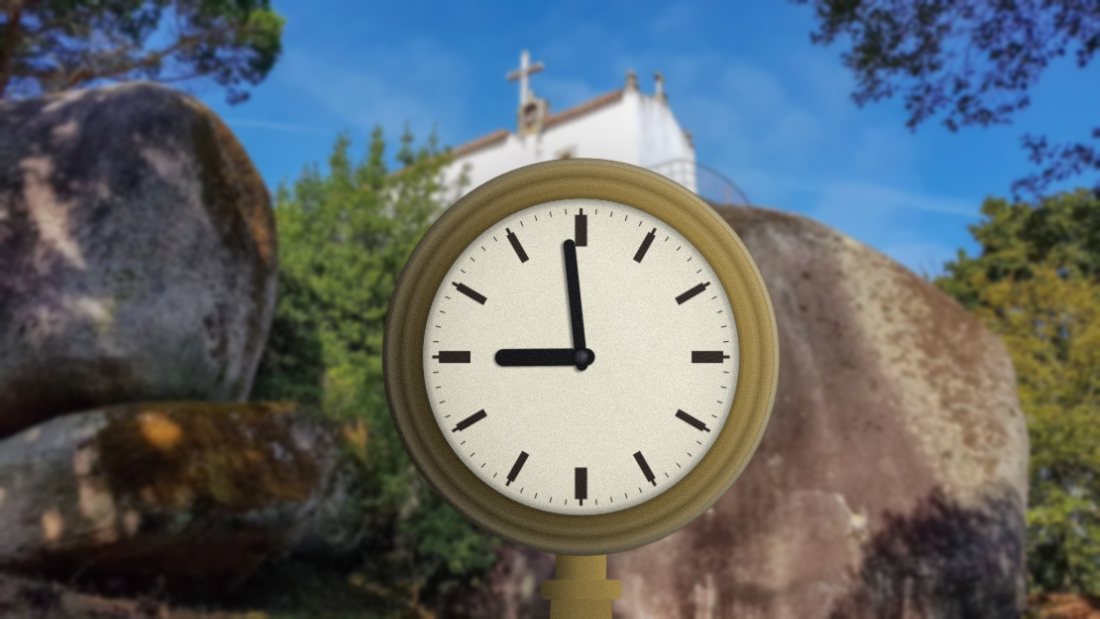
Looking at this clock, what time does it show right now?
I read 8:59
